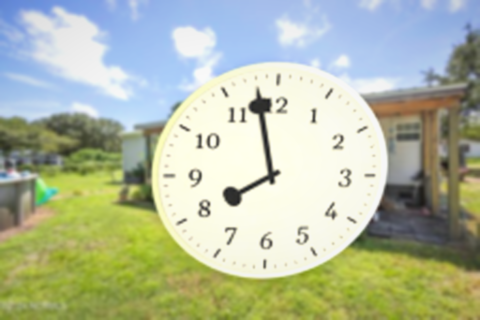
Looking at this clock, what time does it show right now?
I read 7:58
